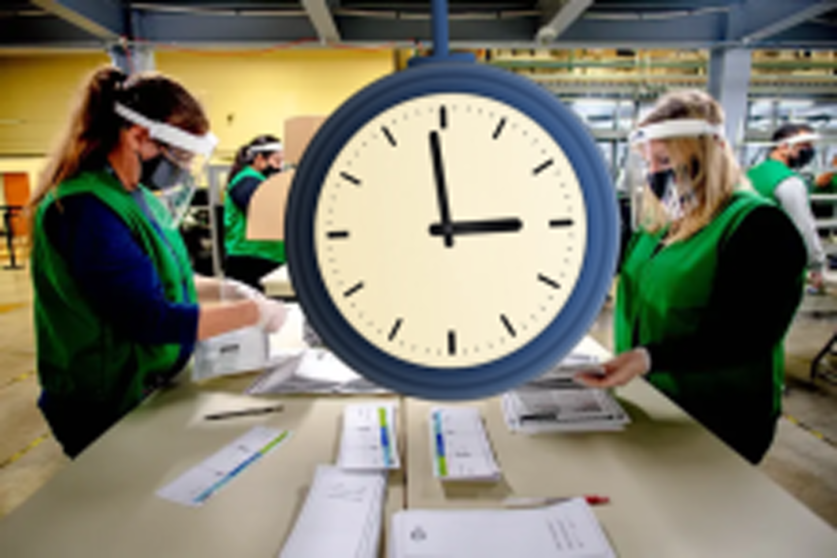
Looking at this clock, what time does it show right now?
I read 2:59
